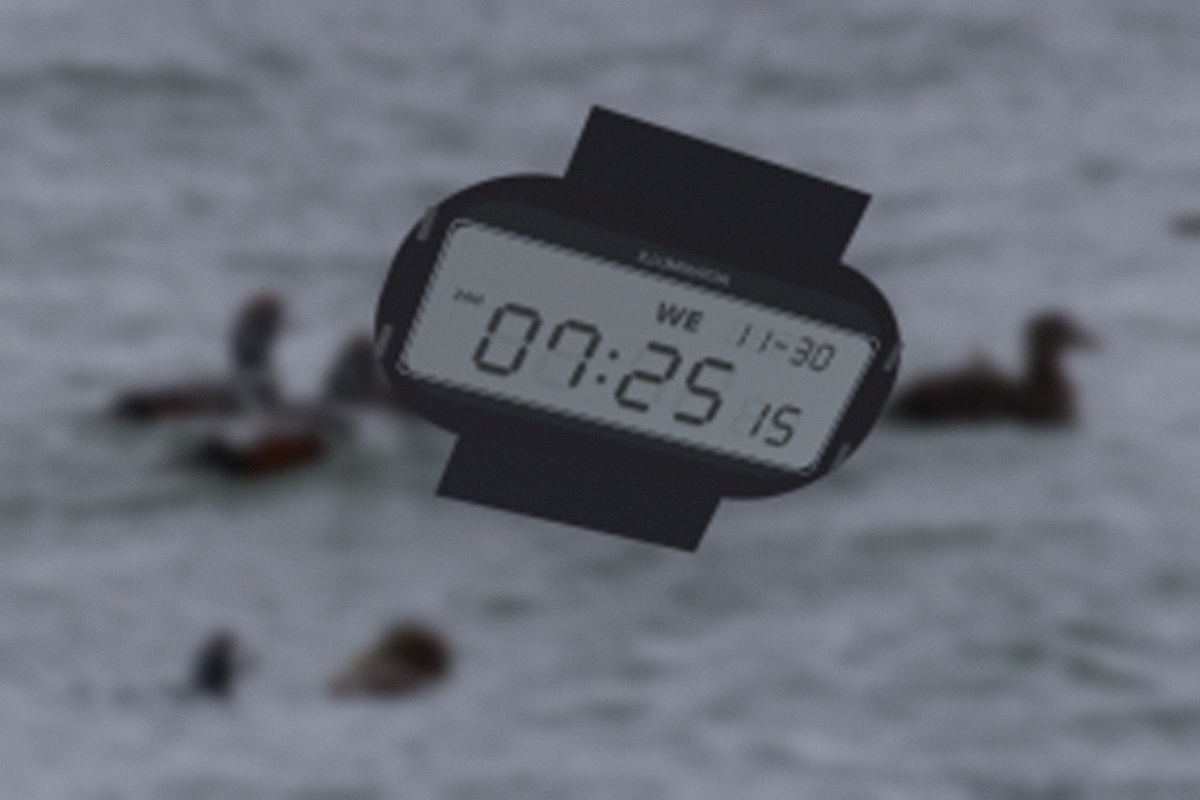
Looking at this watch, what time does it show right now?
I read 7:25:15
